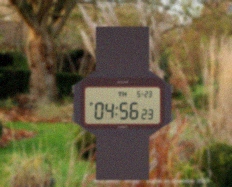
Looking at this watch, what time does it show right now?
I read 4:56:23
